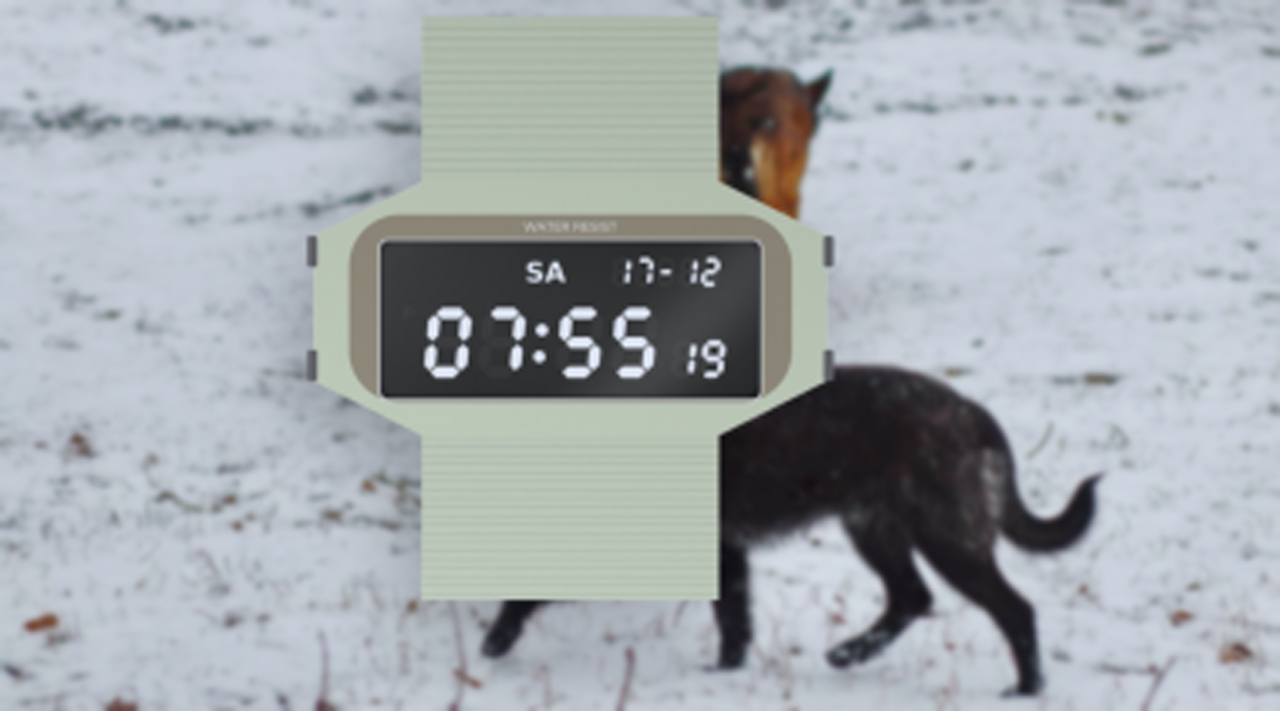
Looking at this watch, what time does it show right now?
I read 7:55:19
